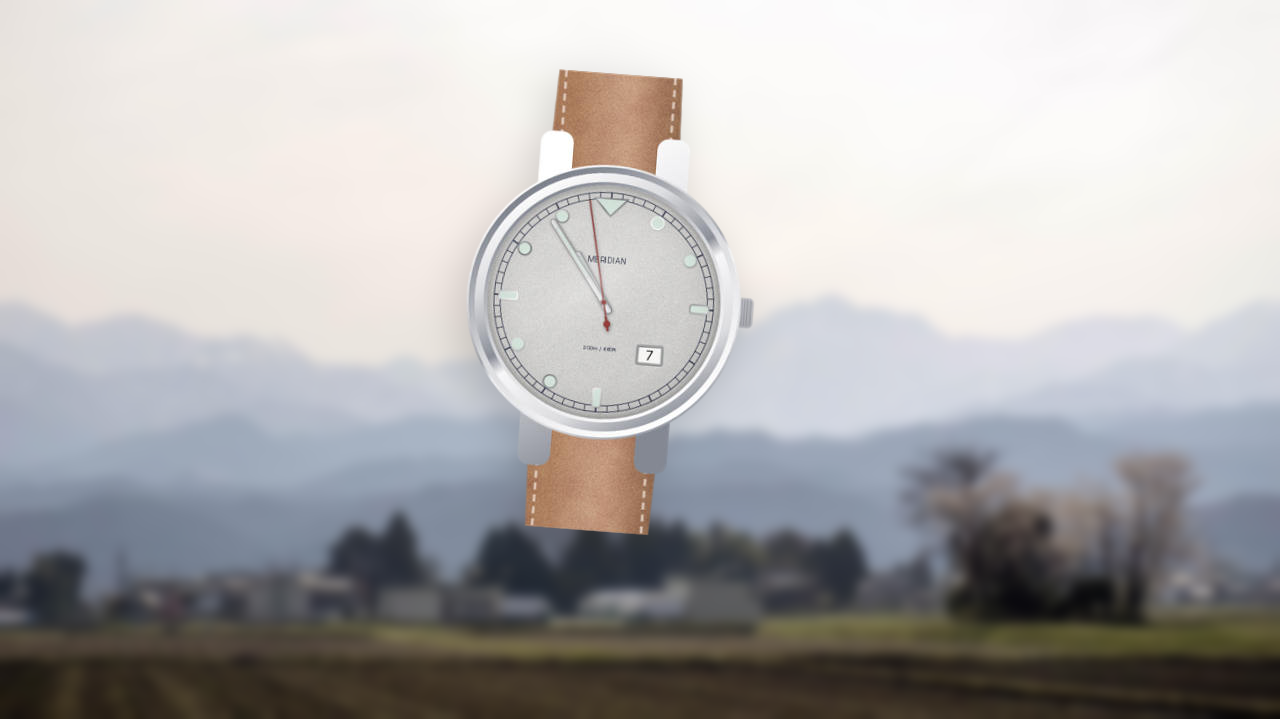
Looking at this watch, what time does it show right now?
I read 10:53:58
